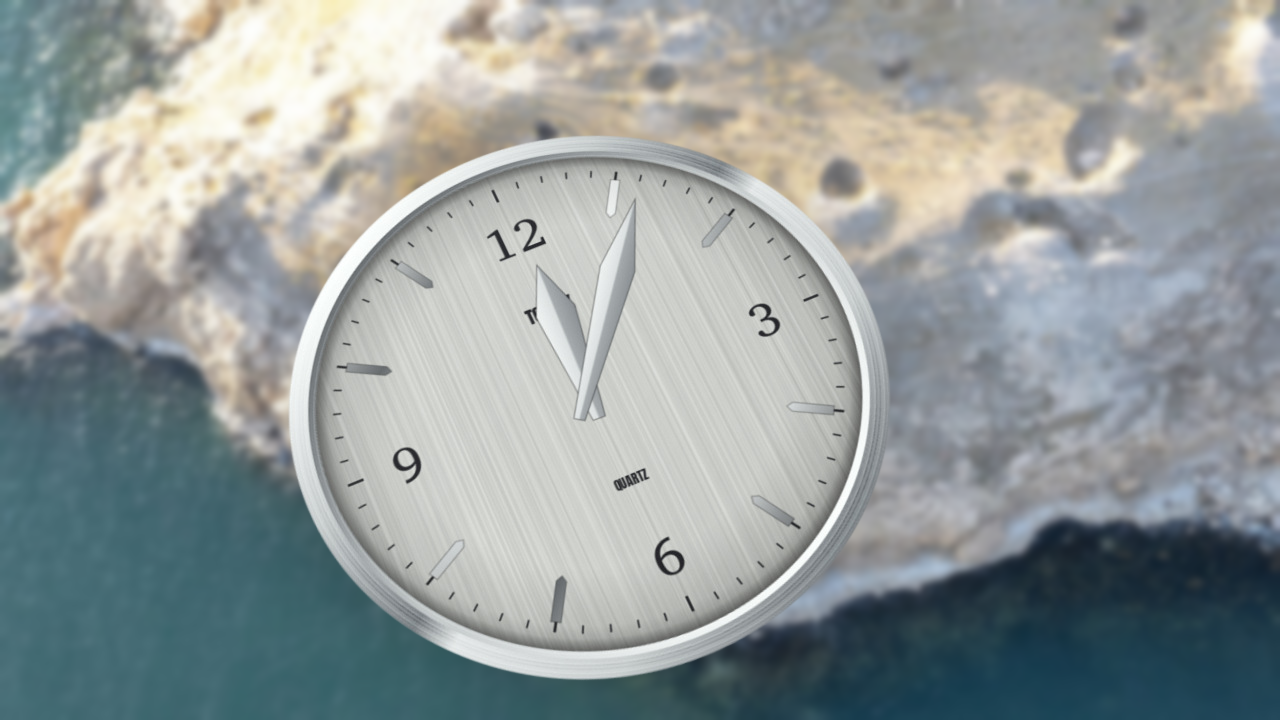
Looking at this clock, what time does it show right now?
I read 12:06
